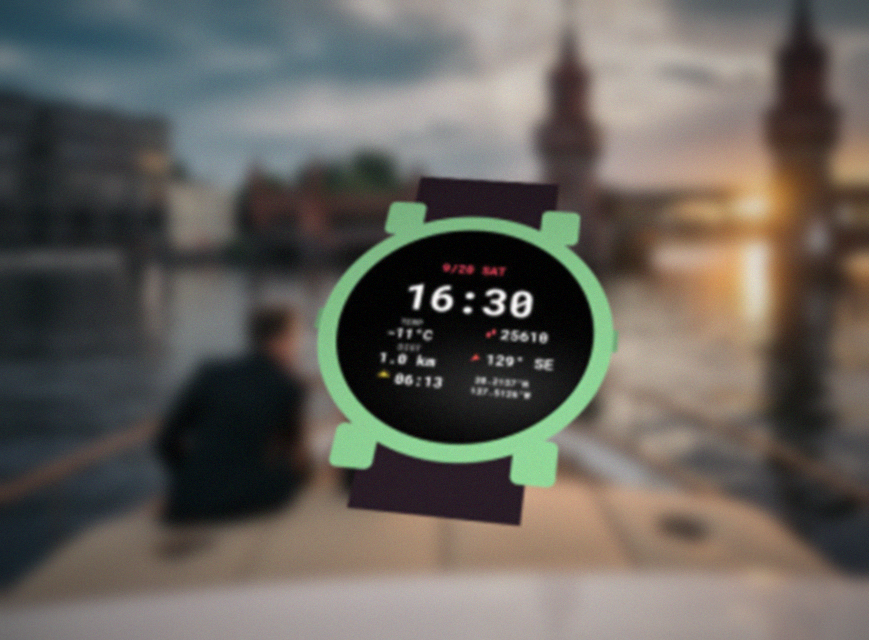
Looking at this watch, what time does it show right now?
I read 16:30
